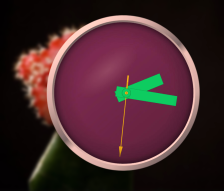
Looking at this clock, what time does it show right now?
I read 2:16:31
